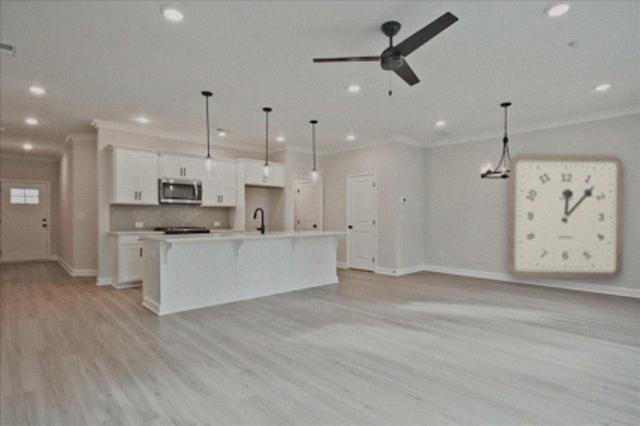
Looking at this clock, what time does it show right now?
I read 12:07
